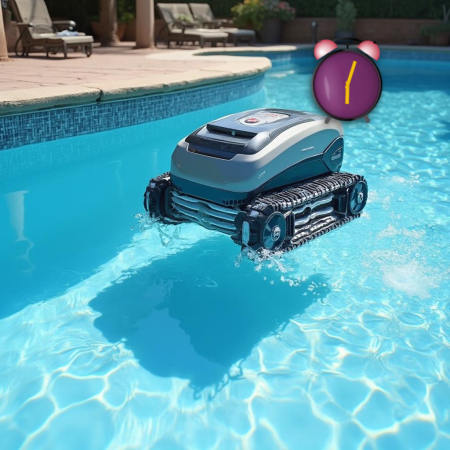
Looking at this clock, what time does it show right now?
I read 6:03
